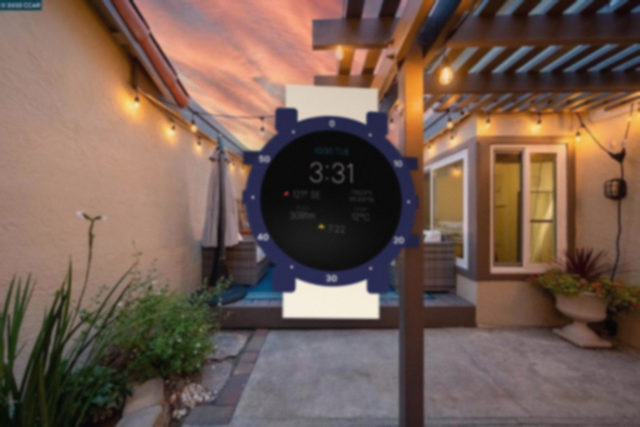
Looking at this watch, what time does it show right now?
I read 3:31
